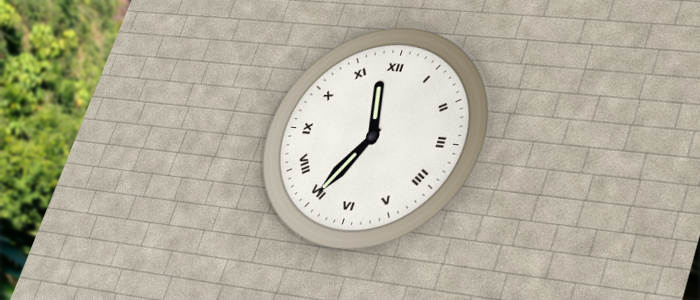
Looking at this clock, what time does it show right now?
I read 11:35
